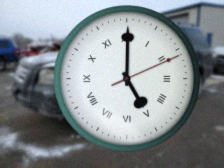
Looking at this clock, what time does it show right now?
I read 5:00:11
